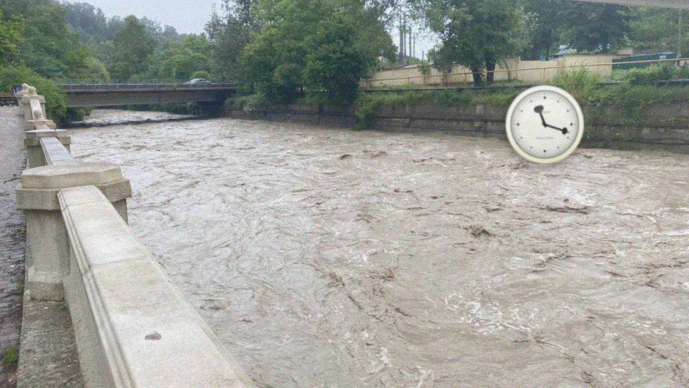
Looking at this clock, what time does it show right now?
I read 11:18
